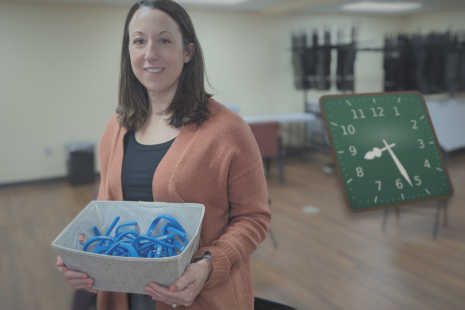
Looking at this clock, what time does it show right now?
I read 8:27
